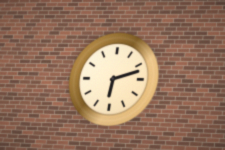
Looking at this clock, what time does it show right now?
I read 6:12
